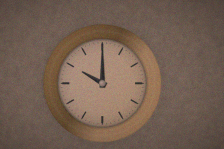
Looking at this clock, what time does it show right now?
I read 10:00
